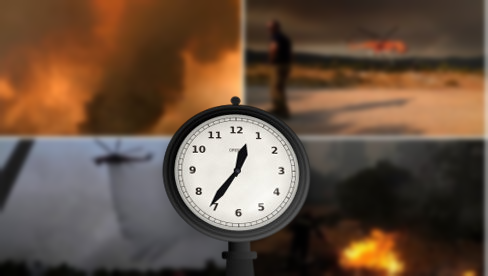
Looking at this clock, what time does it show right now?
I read 12:36
